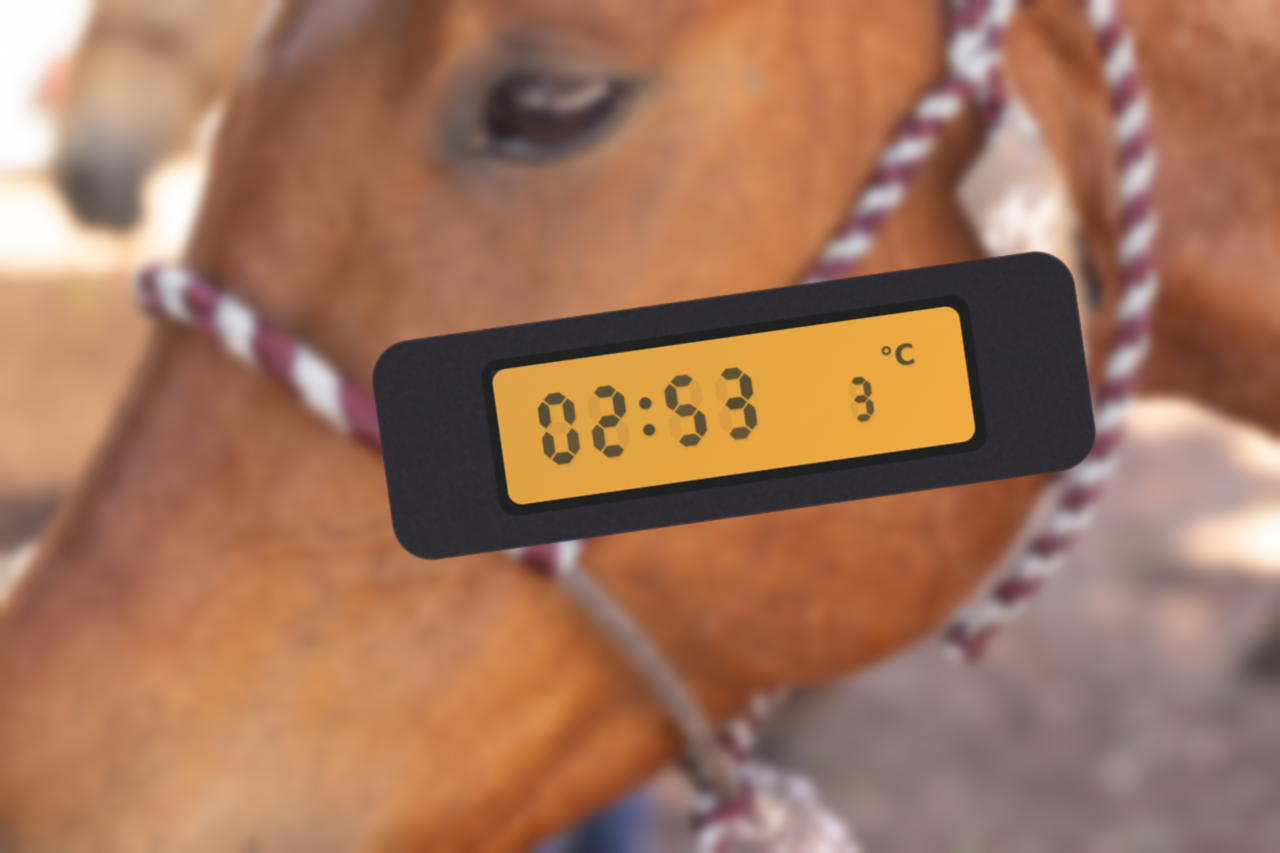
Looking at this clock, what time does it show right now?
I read 2:53
